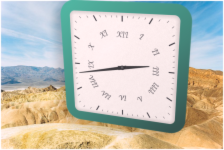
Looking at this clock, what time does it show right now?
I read 2:43
